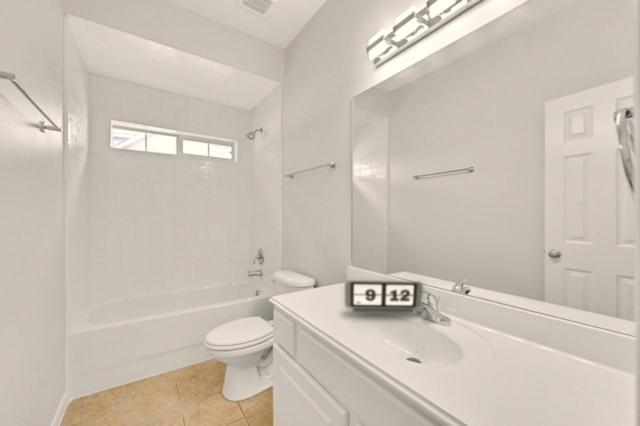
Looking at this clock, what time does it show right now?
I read 9:12
